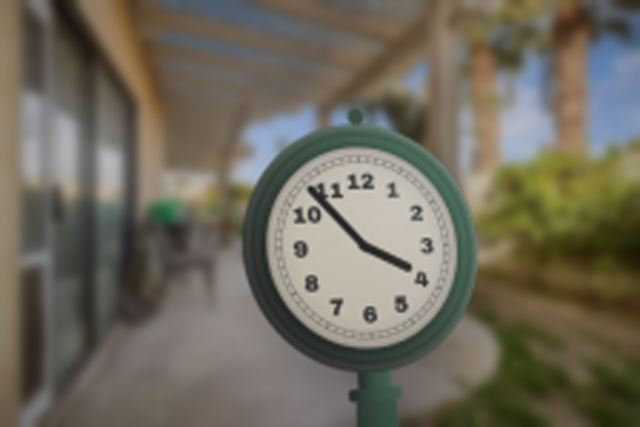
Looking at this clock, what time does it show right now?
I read 3:53
